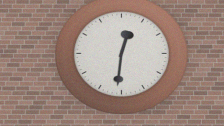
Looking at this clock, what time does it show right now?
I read 12:31
